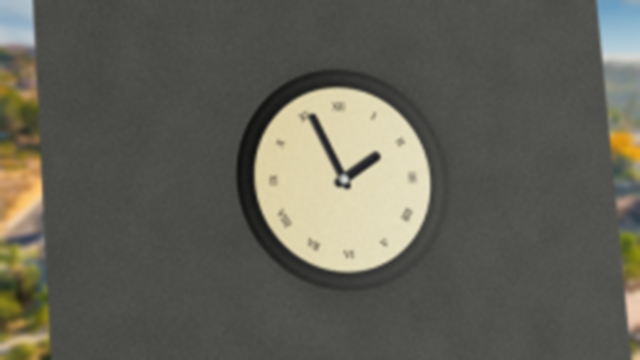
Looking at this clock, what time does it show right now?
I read 1:56
